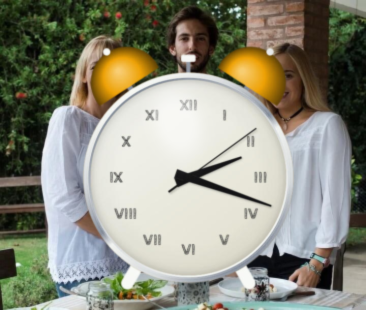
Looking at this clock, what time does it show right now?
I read 2:18:09
